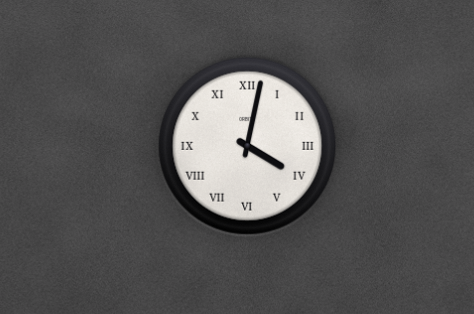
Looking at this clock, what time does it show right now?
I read 4:02
